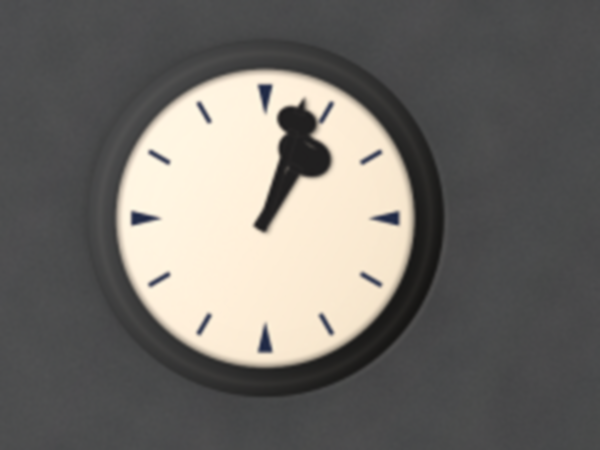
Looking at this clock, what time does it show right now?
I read 1:03
